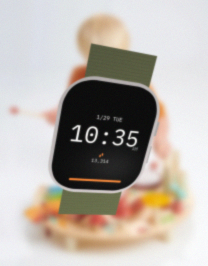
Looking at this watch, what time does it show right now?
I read 10:35
